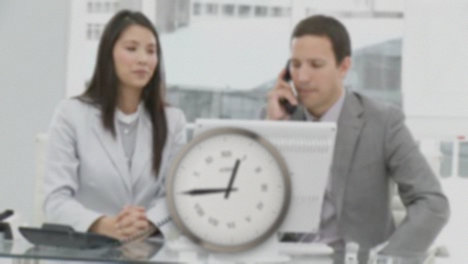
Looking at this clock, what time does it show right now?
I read 12:45
